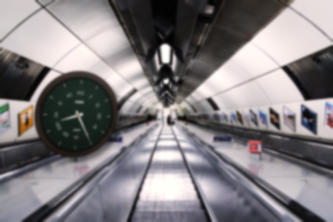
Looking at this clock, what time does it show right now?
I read 8:25
